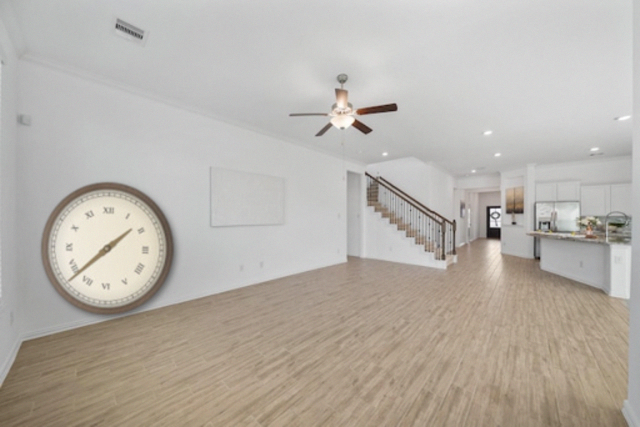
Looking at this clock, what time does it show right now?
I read 1:38
